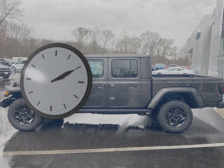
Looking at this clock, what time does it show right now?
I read 2:10
